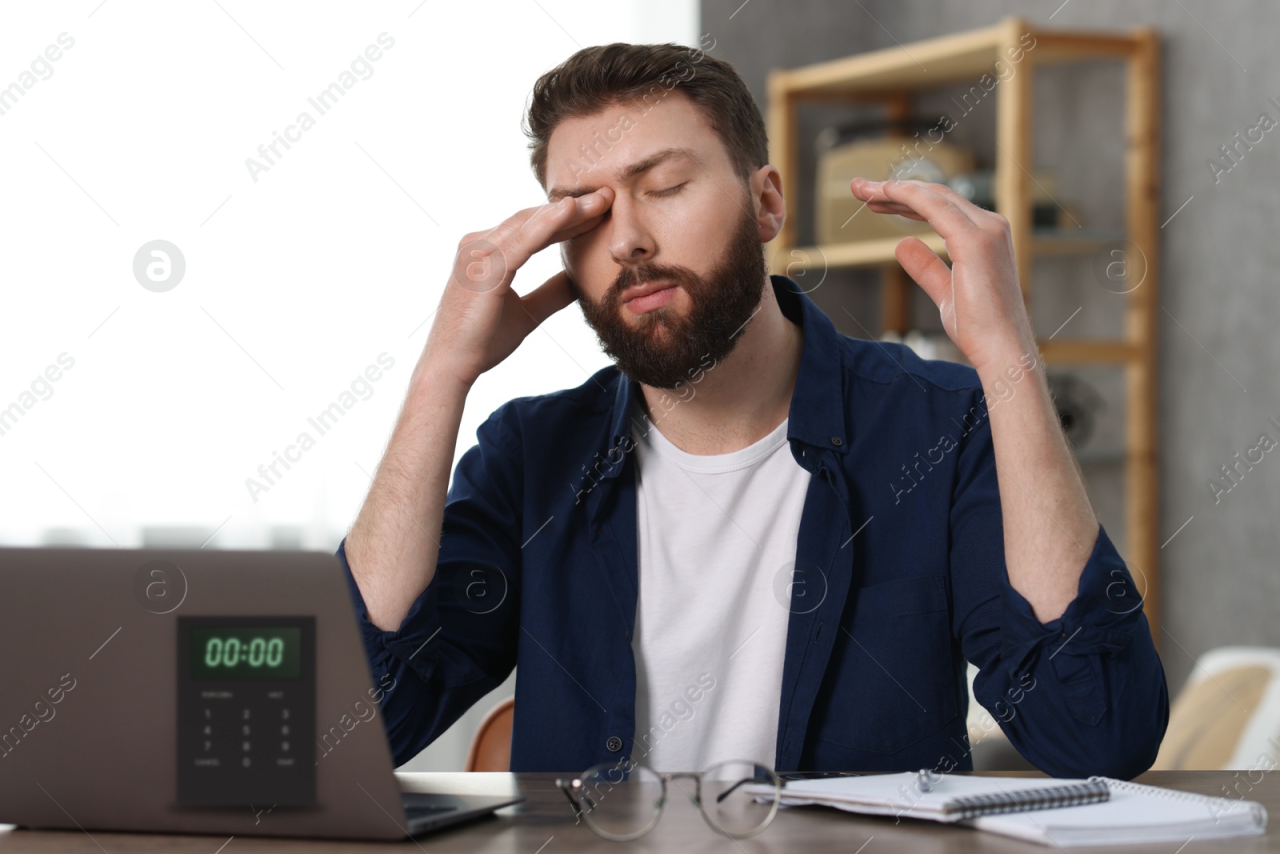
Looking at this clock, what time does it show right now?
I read 0:00
